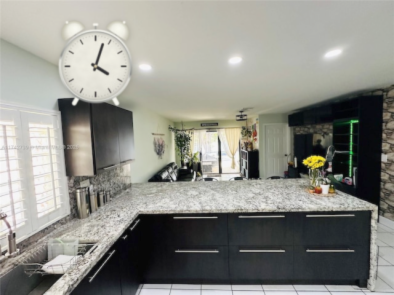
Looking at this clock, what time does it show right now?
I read 4:03
